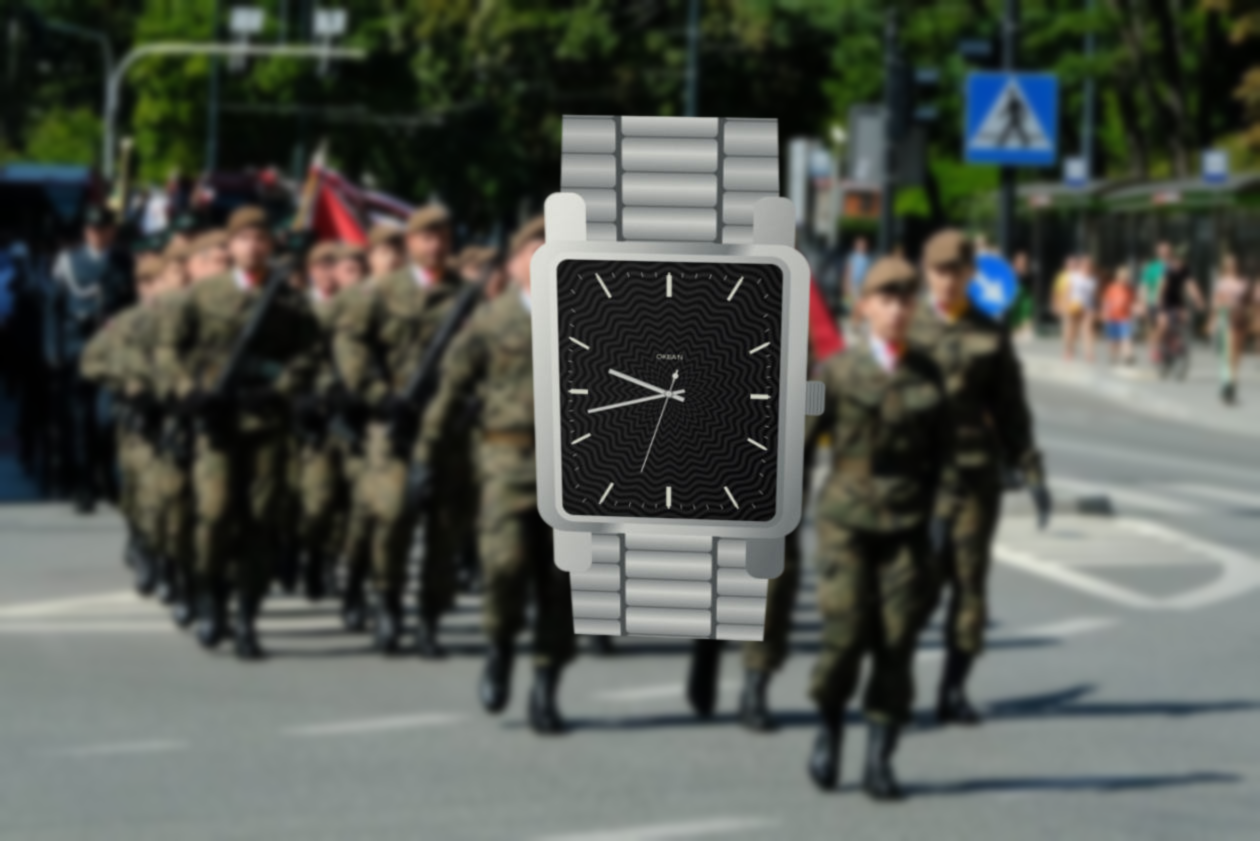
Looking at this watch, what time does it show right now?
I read 9:42:33
